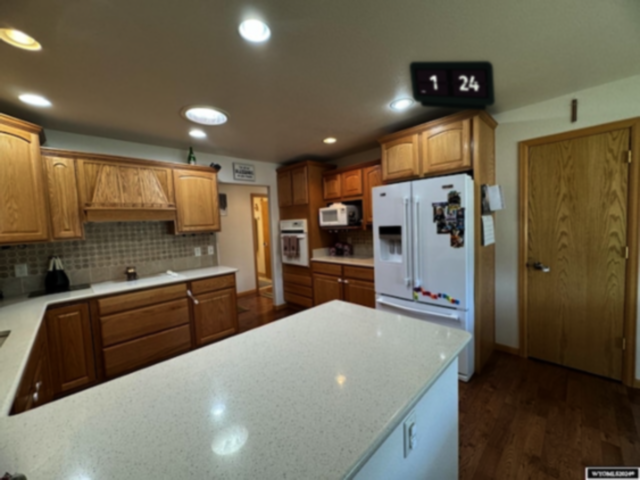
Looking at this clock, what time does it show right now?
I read 1:24
